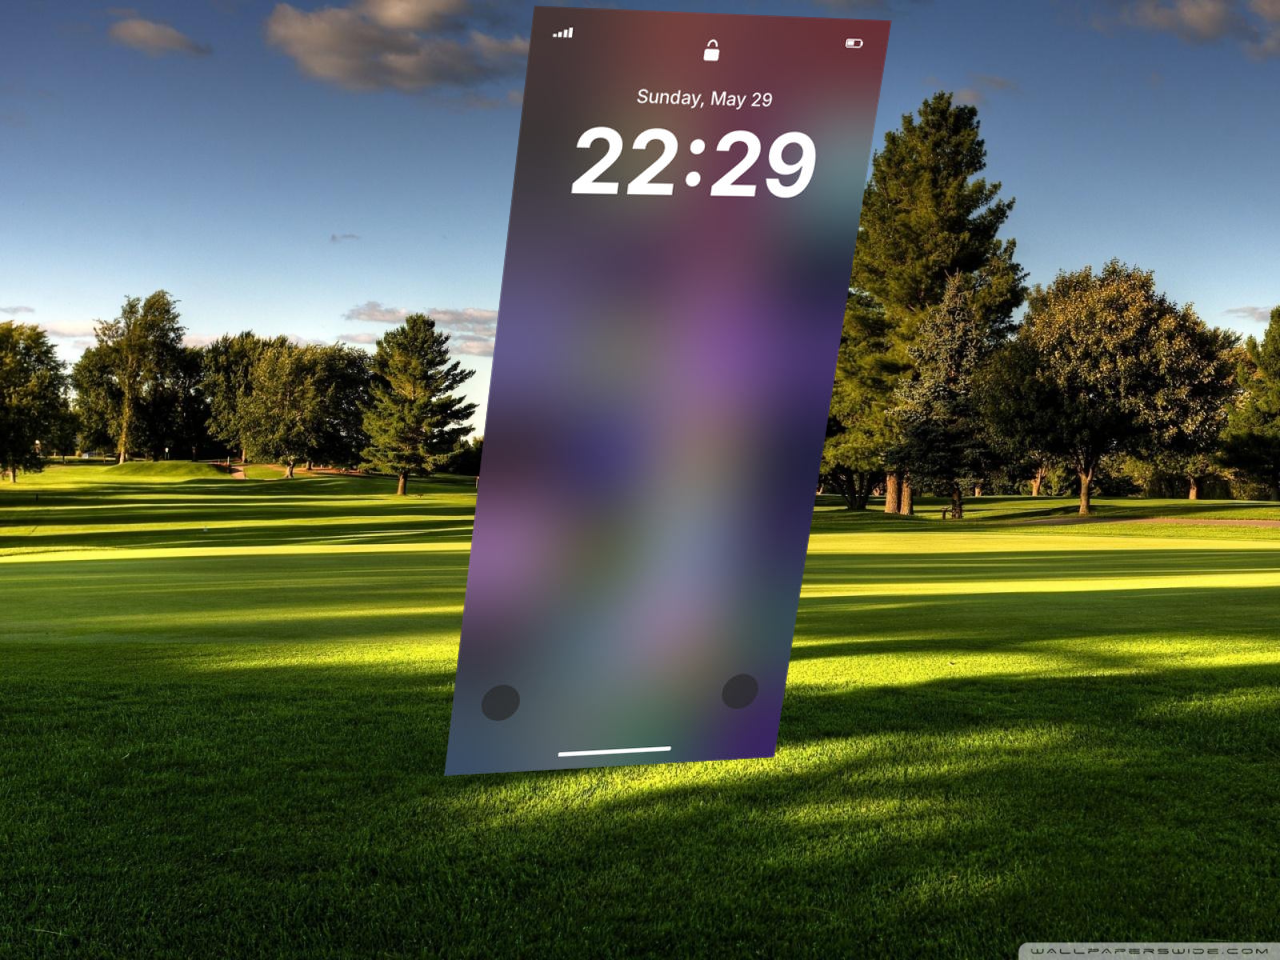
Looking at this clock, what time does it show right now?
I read 22:29
